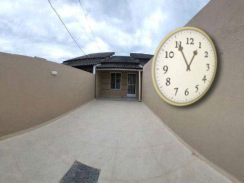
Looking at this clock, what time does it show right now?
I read 12:55
